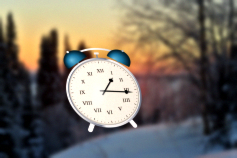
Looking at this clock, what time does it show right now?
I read 1:16
